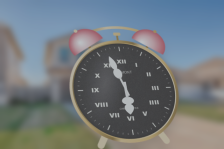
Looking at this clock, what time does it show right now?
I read 5:57
